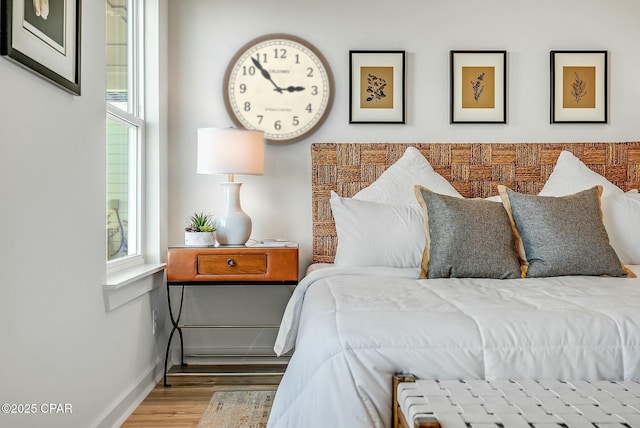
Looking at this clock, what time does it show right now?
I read 2:53
